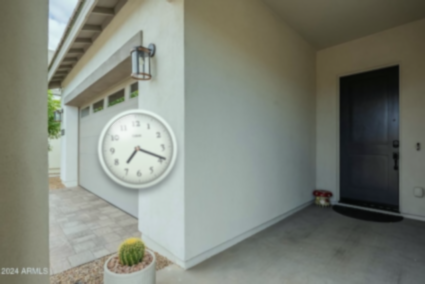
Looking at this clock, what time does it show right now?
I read 7:19
